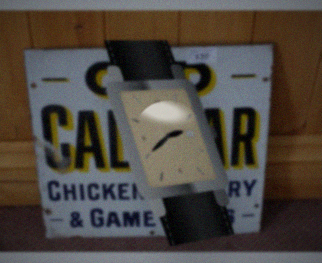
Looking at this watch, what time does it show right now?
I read 2:40
